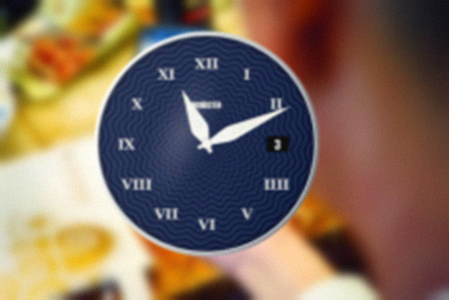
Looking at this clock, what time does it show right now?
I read 11:11
